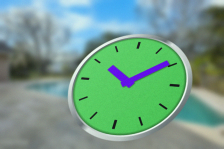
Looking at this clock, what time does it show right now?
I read 10:09
